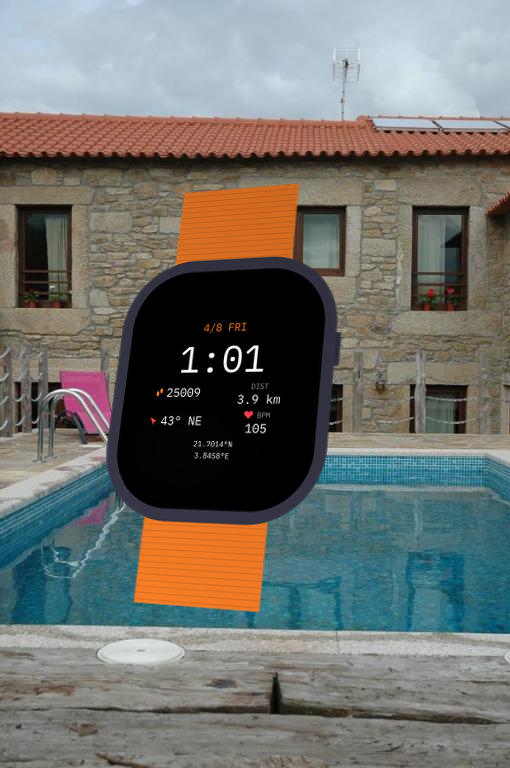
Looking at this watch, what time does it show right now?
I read 1:01
